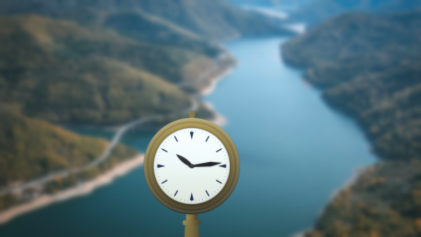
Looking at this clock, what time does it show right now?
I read 10:14
